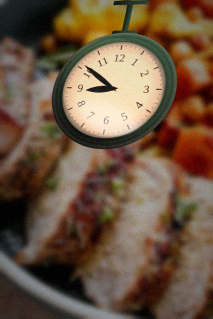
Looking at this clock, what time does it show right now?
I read 8:51
